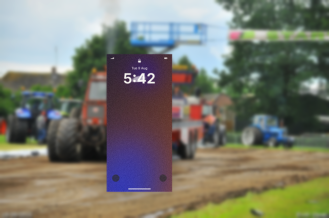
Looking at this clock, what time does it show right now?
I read 5:42
